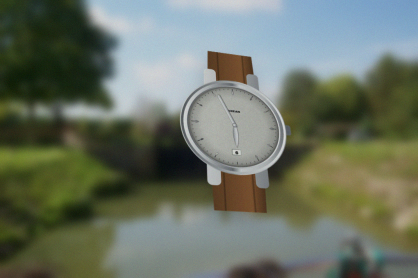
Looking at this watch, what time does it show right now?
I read 5:56
